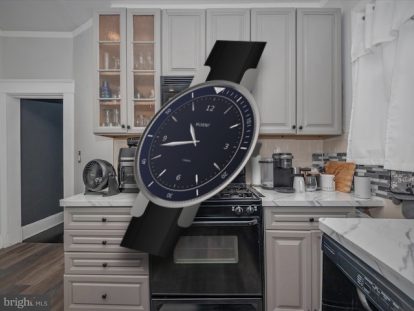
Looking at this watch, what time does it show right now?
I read 10:43
